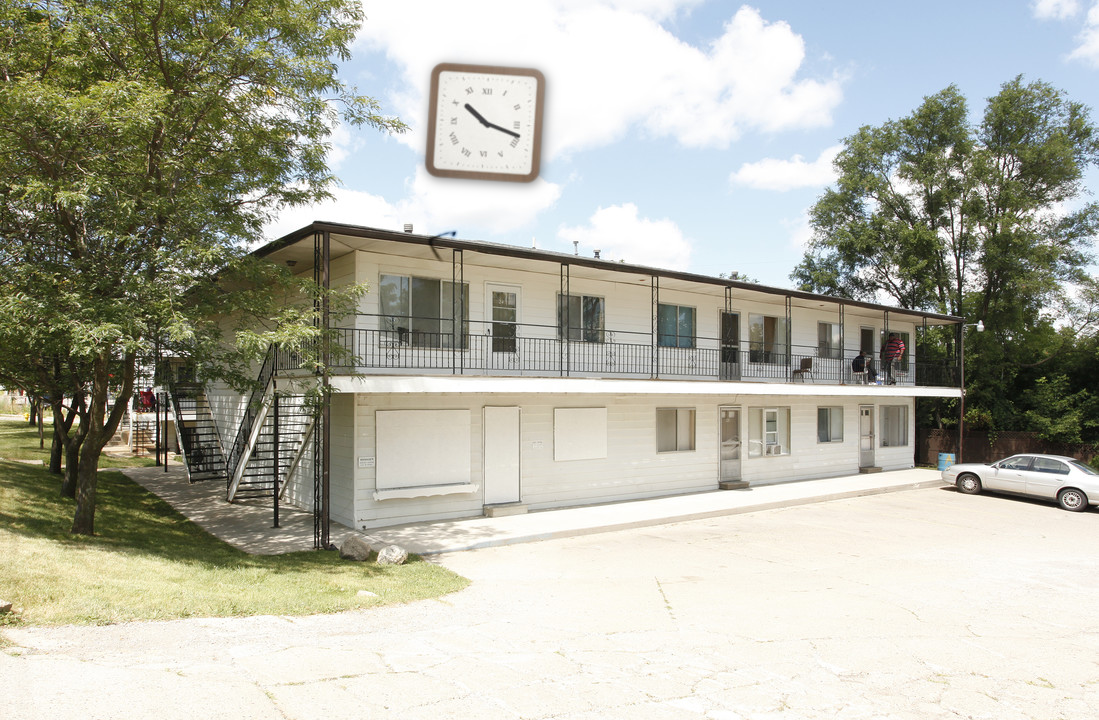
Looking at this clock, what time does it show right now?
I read 10:18
